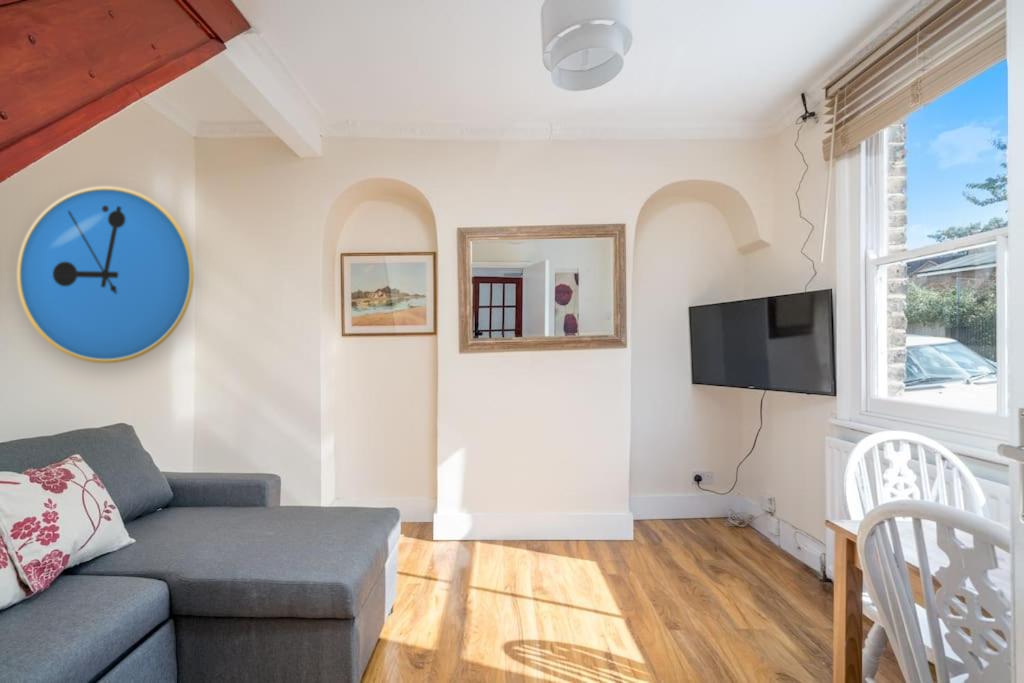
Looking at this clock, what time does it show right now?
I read 9:01:55
